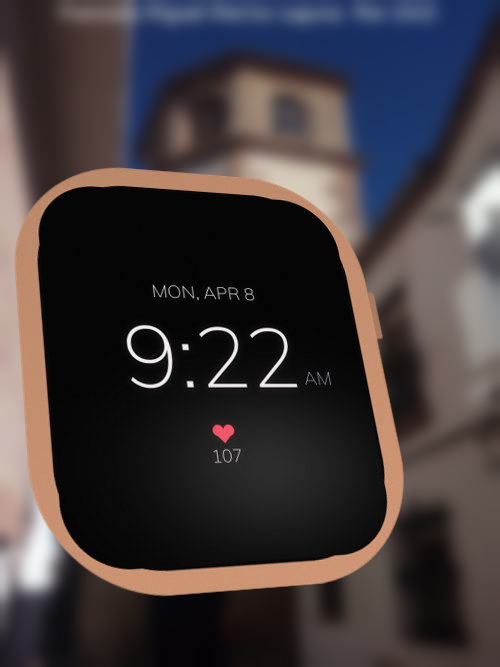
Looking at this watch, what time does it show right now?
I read 9:22
